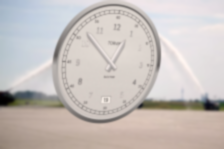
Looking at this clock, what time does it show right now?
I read 12:52
